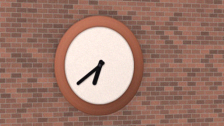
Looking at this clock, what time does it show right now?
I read 6:39
